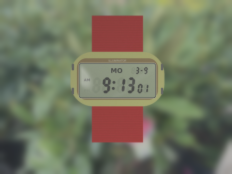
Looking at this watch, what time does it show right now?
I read 9:13:01
